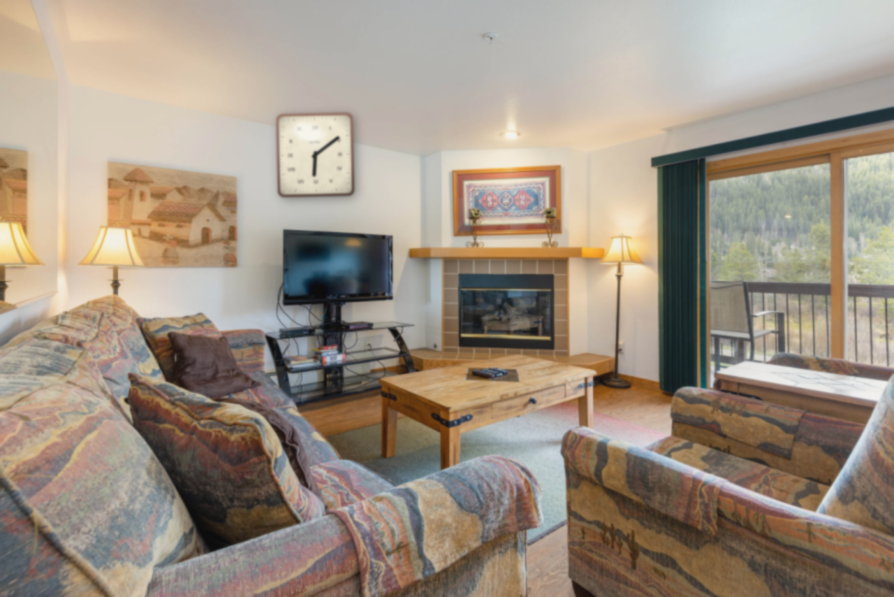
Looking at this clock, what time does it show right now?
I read 6:09
